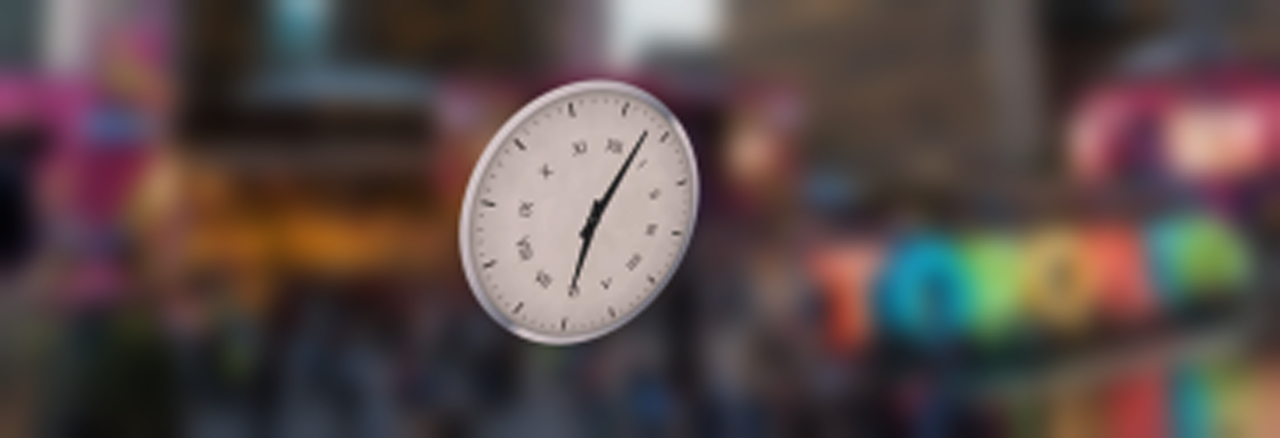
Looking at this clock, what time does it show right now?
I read 6:03
